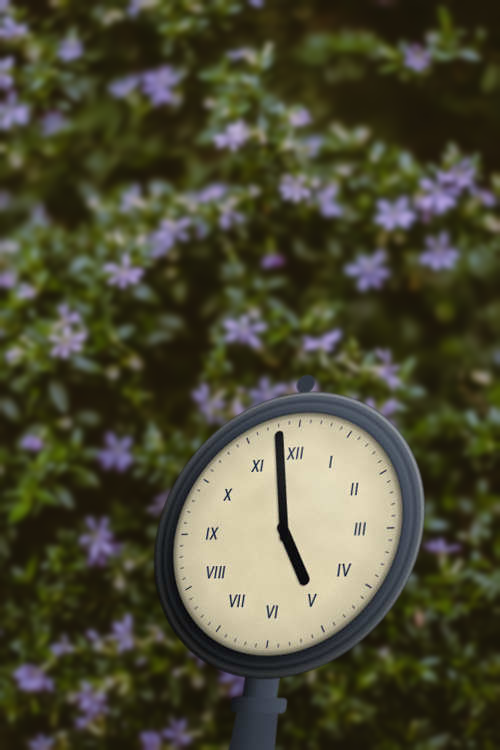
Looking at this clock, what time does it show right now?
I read 4:58
